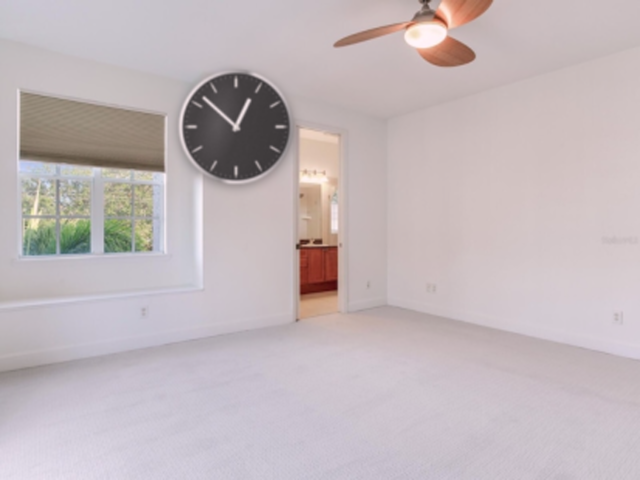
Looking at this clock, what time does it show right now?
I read 12:52
